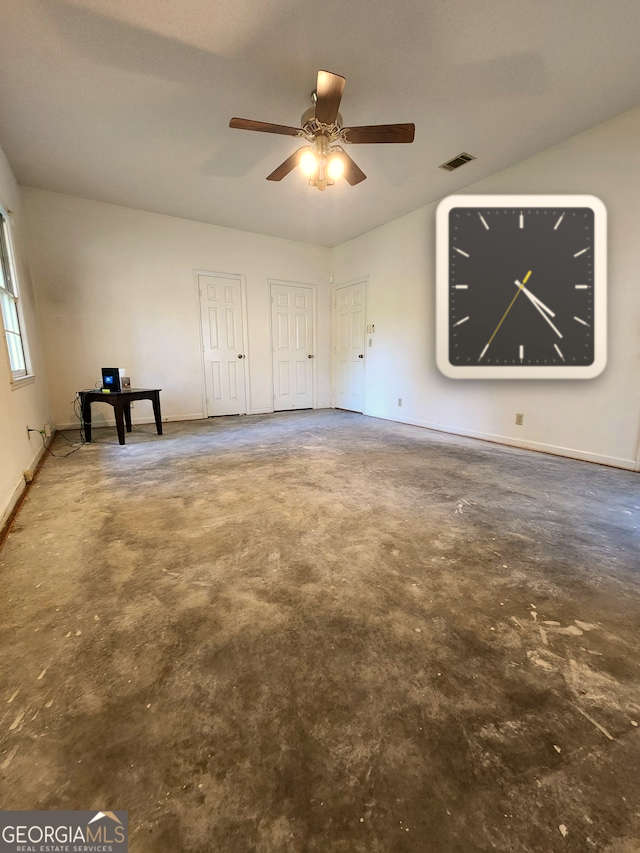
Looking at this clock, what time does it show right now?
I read 4:23:35
